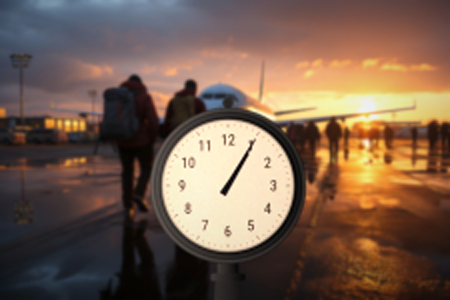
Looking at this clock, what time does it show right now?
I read 1:05
